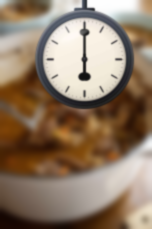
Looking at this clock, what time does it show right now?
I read 6:00
